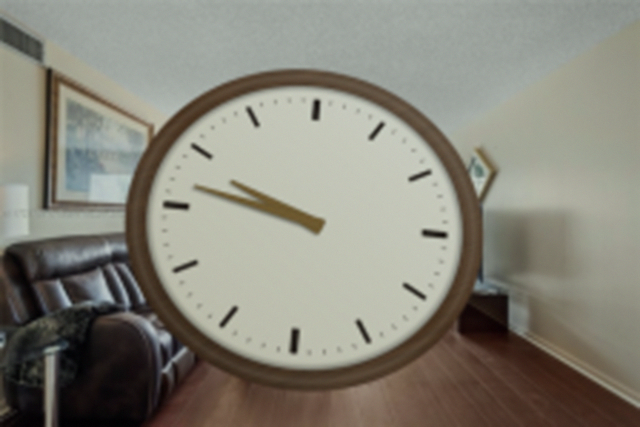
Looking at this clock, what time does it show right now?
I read 9:47
